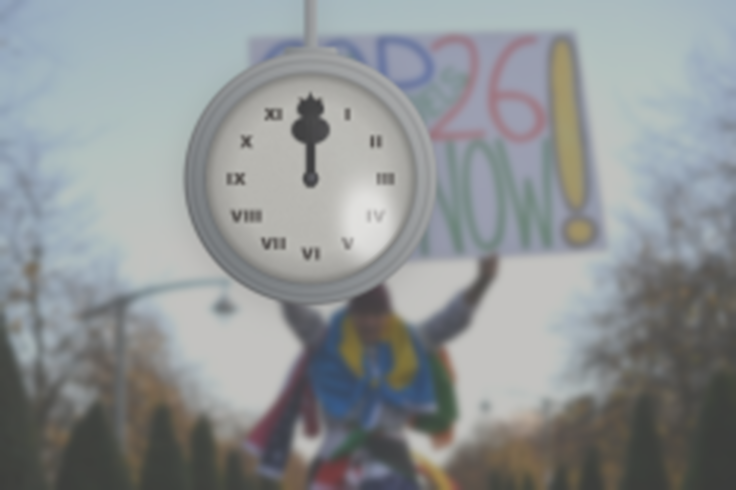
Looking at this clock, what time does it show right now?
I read 12:00
